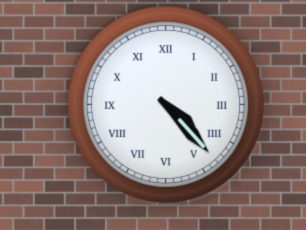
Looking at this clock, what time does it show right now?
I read 4:23
